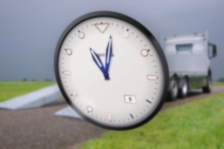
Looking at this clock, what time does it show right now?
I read 11:02
